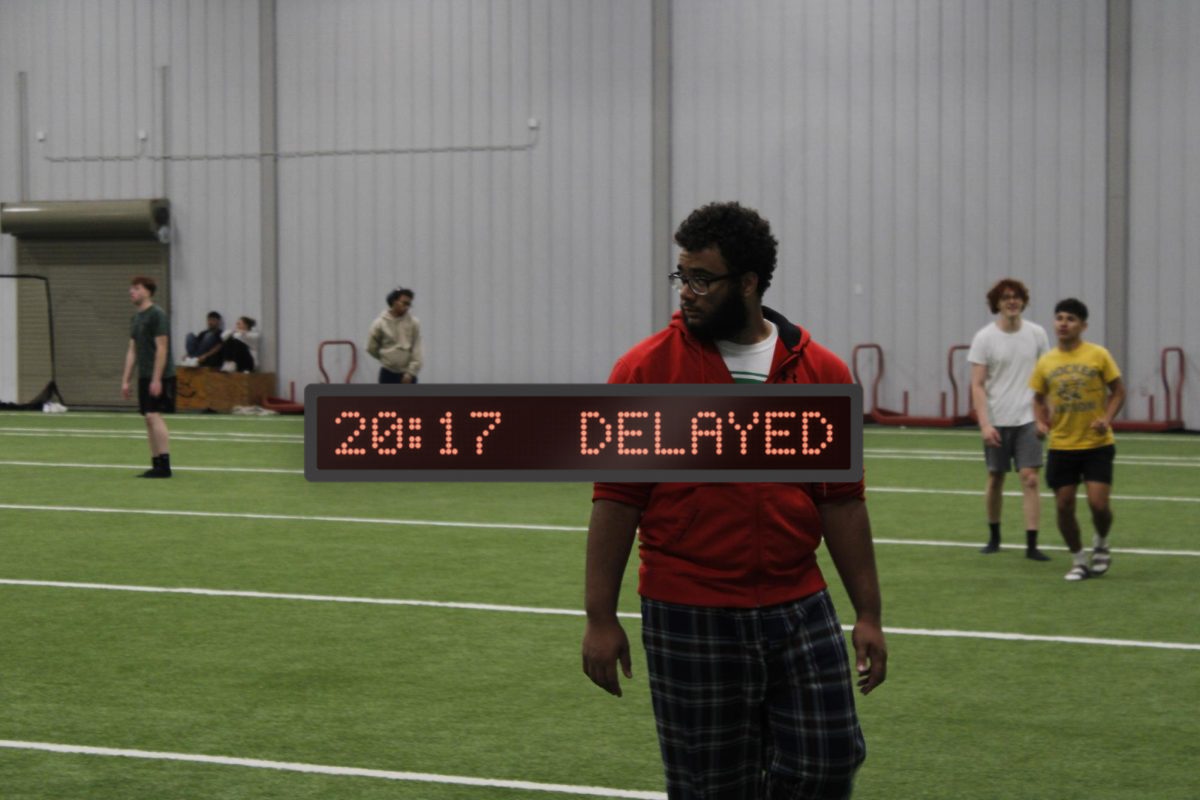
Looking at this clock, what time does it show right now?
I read 20:17
